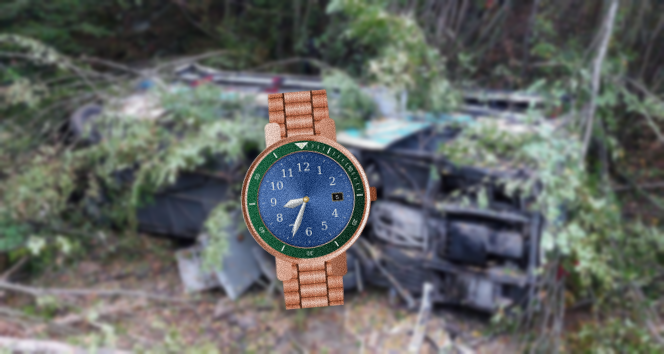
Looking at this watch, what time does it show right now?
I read 8:34
